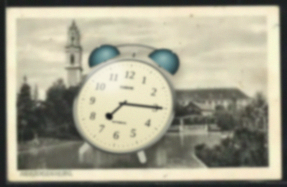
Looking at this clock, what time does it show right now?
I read 7:15
